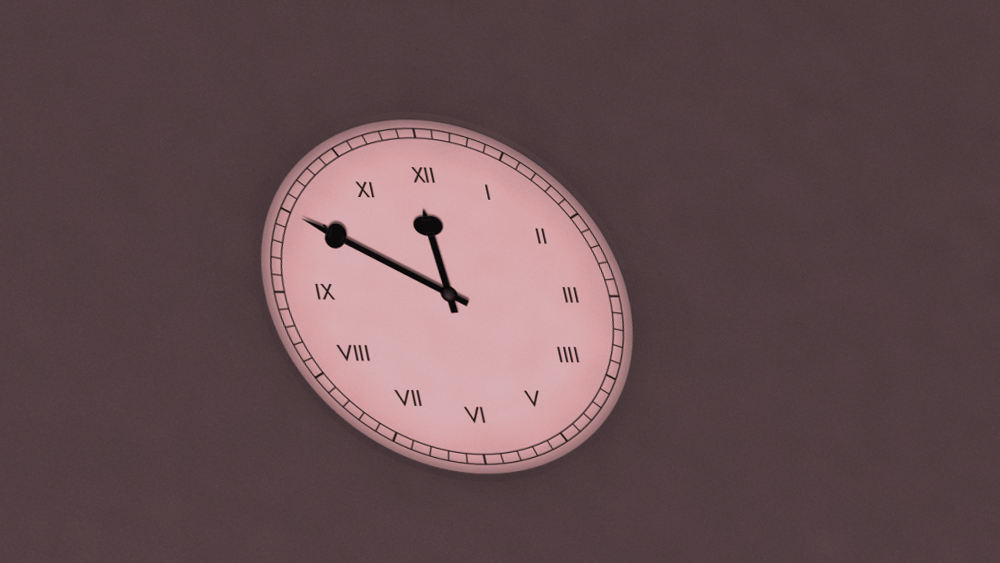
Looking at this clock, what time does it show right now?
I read 11:50
